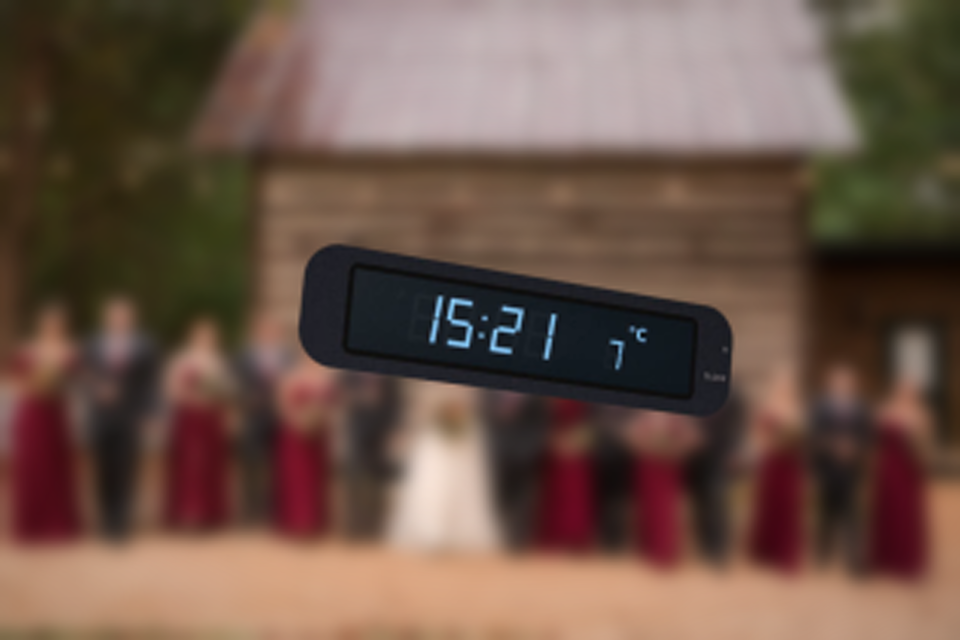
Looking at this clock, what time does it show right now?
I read 15:21
